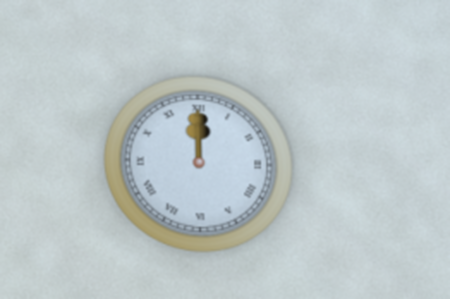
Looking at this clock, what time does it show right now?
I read 12:00
